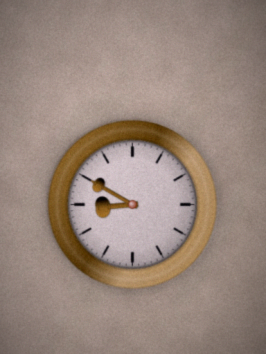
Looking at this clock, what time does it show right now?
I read 8:50
